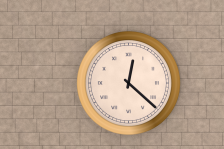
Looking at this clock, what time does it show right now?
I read 12:22
